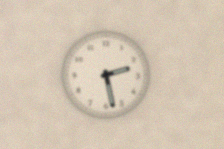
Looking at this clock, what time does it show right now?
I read 2:28
